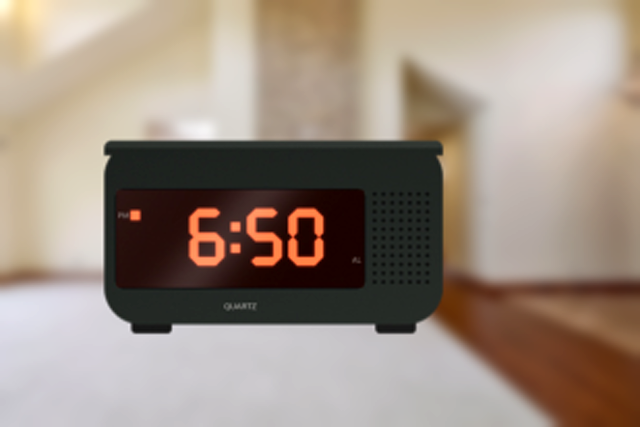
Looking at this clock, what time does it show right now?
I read 6:50
